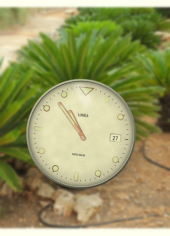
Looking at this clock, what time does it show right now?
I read 10:53
